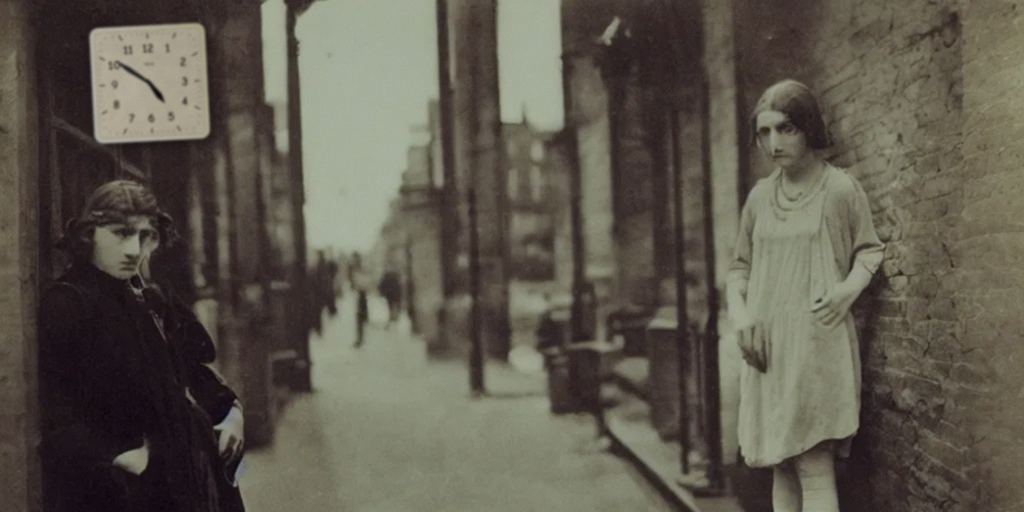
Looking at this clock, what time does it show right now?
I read 4:51
